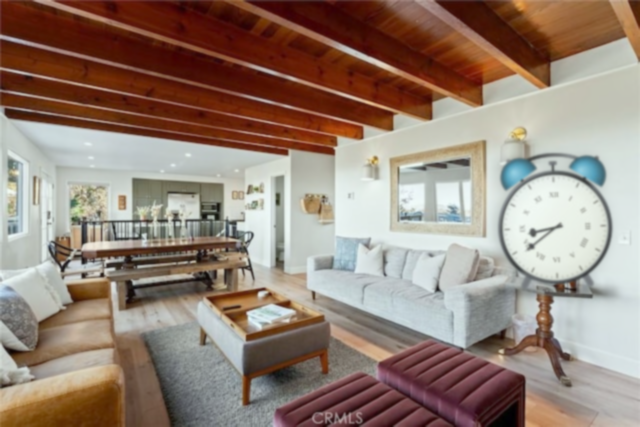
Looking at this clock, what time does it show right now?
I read 8:39
